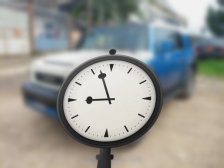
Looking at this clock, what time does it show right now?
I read 8:57
